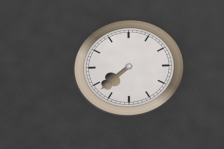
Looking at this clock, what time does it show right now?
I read 7:38
